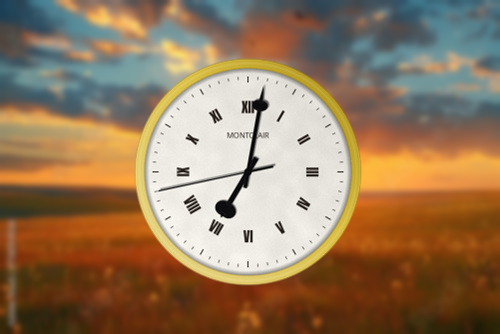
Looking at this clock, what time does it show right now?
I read 7:01:43
